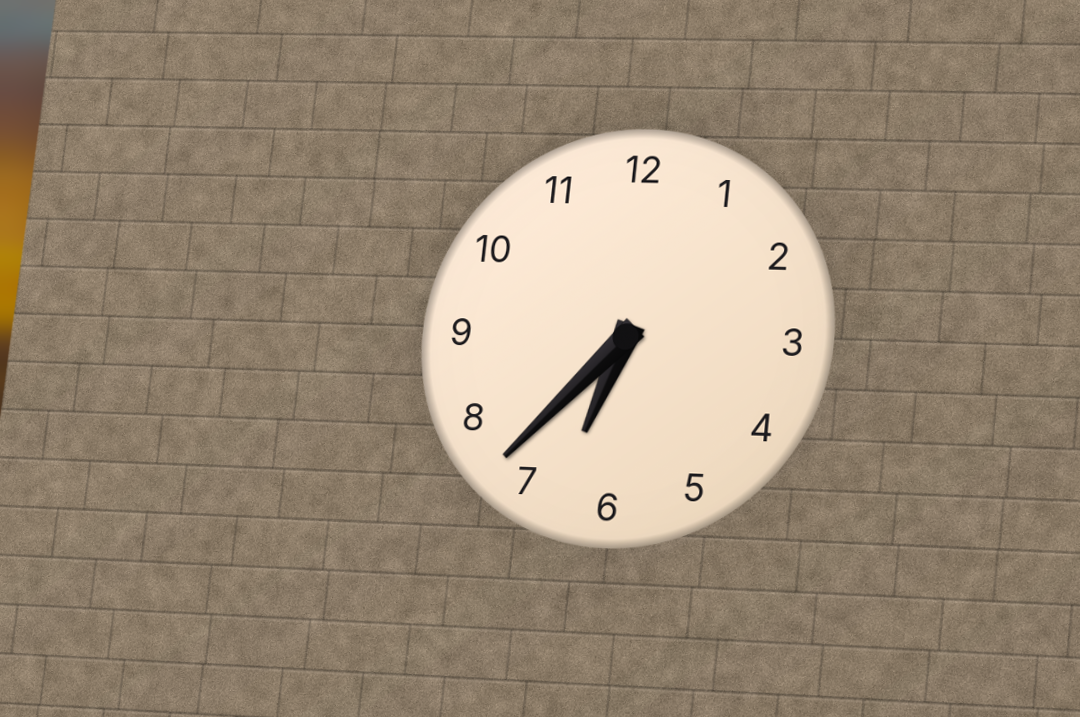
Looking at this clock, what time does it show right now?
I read 6:37
